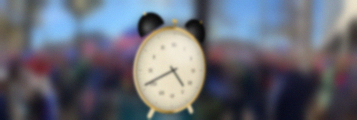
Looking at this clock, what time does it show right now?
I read 4:41
